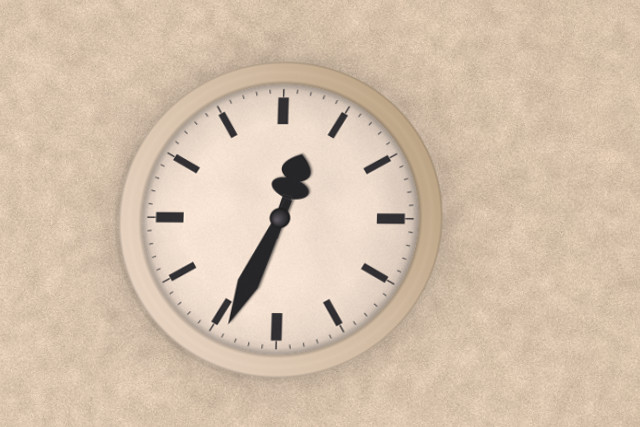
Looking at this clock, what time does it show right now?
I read 12:34
